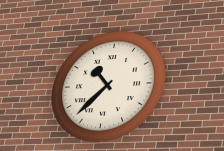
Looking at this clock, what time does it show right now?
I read 10:37
